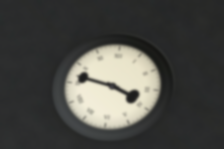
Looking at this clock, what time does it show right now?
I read 3:47
